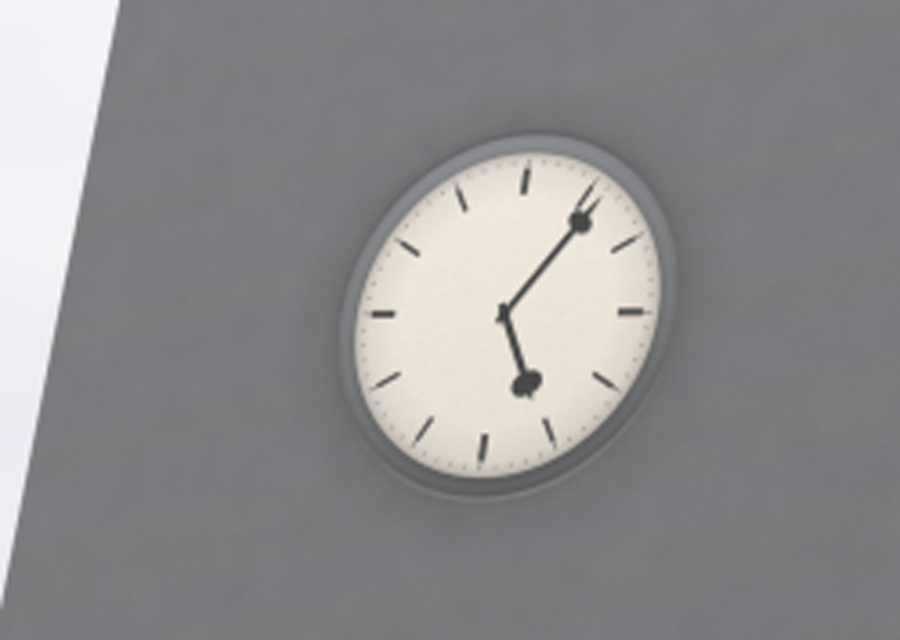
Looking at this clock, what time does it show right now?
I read 5:06
